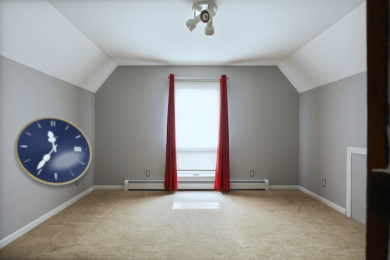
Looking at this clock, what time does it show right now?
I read 11:36
